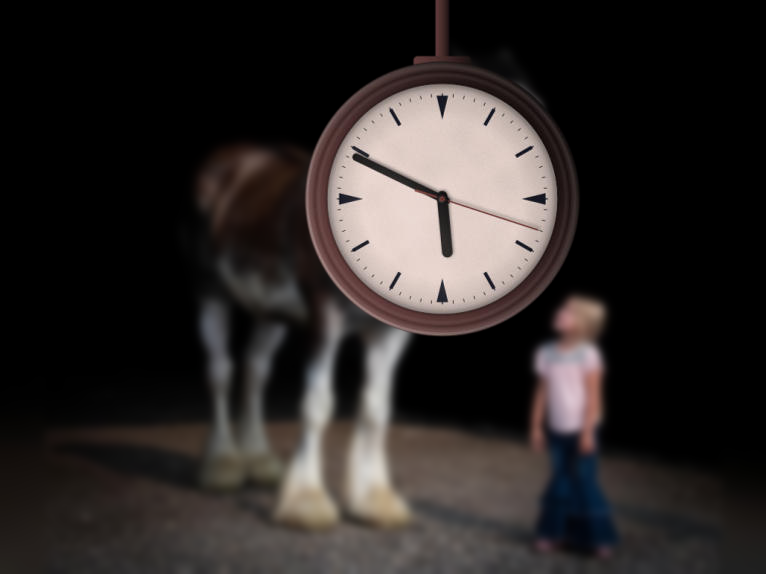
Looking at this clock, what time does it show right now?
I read 5:49:18
